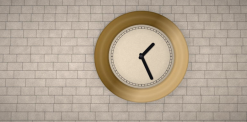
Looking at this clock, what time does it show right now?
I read 1:26
